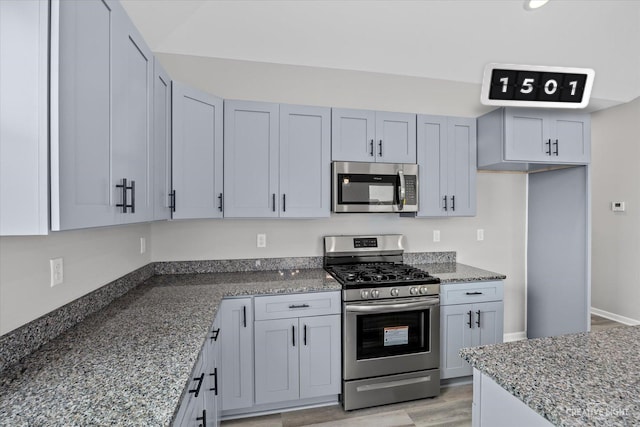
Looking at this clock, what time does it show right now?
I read 15:01
